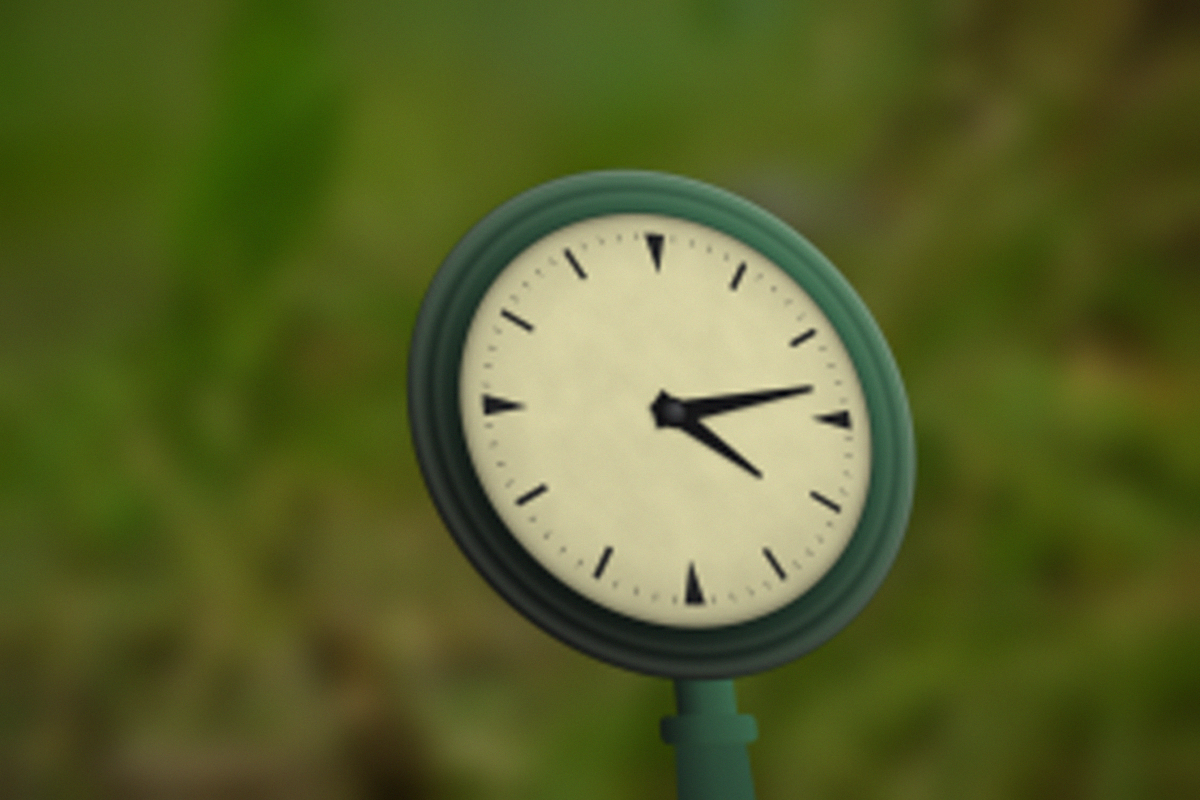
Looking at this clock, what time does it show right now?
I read 4:13
